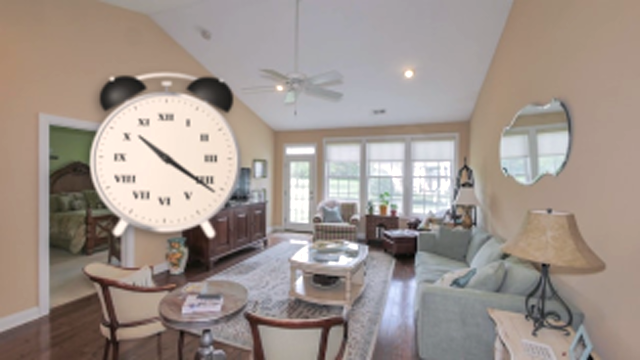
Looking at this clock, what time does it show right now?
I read 10:21
